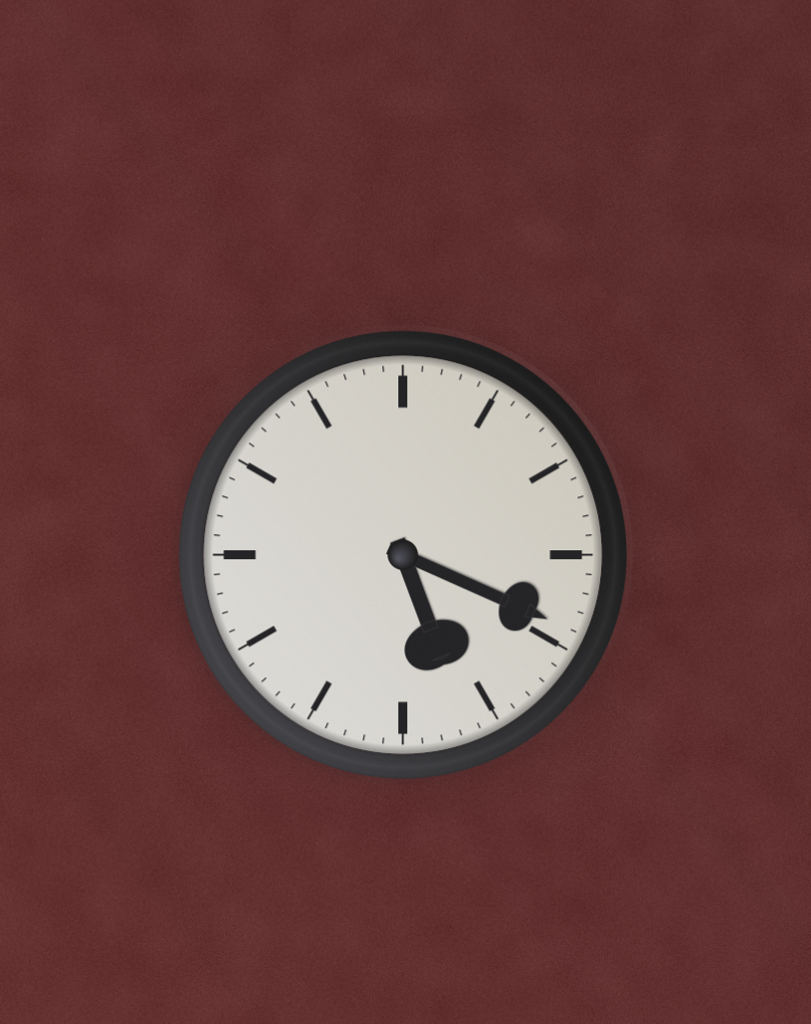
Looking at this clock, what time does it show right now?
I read 5:19
